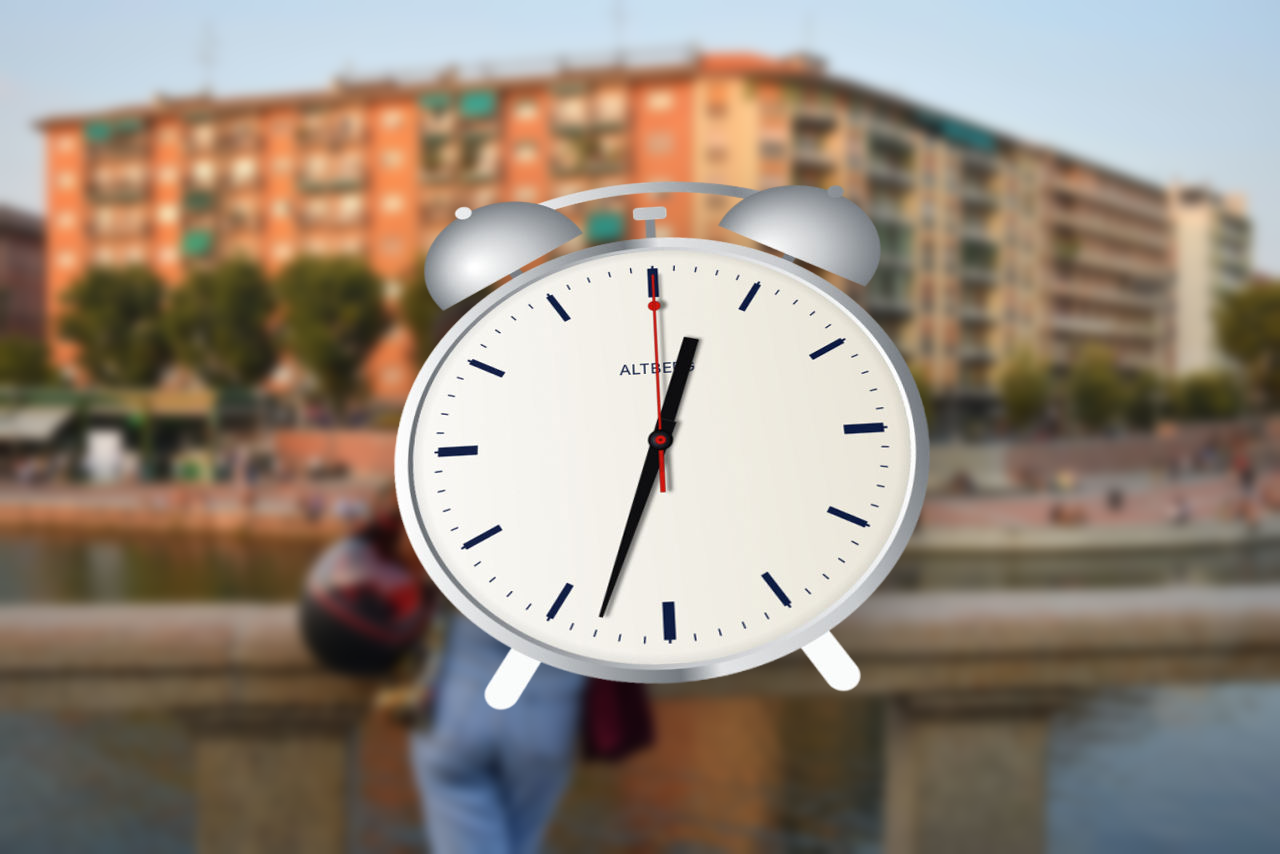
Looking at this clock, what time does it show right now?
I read 12:33:00
